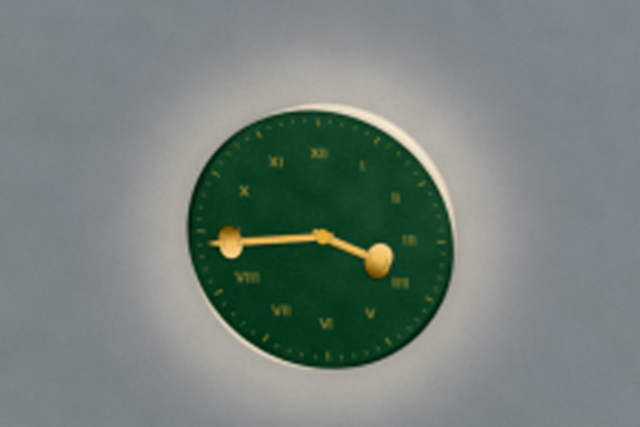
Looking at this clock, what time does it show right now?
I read 3:44
